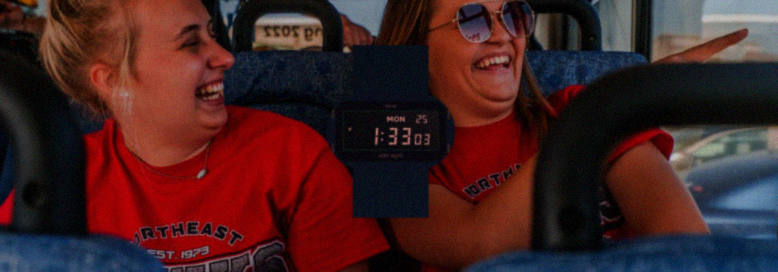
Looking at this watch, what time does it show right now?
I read 1:33:03
